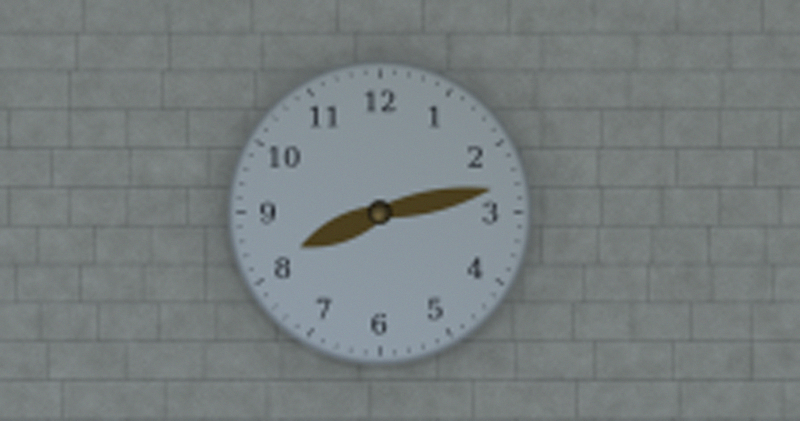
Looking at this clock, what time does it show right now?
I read 8:13
